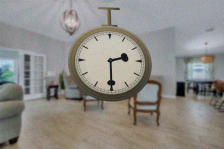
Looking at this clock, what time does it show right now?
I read 2:30
